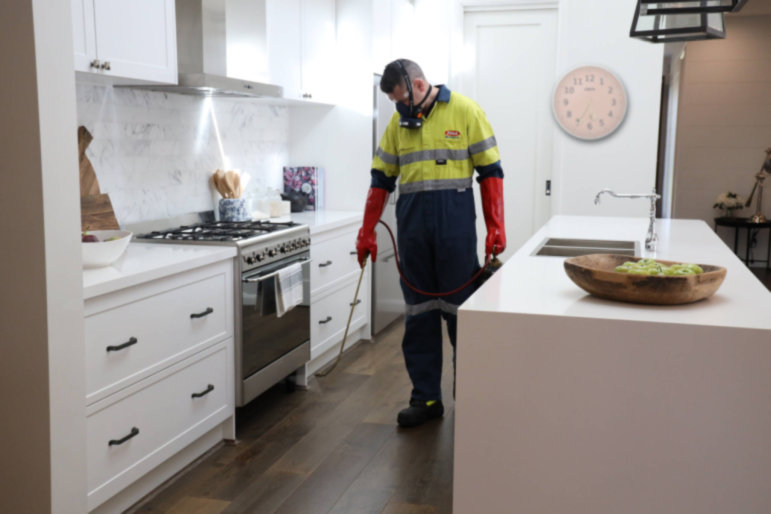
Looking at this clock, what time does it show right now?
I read 5:35
